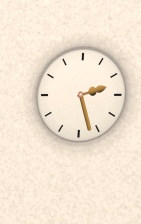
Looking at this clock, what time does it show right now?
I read 2:27
